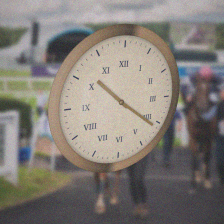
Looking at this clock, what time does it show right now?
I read 10:21
